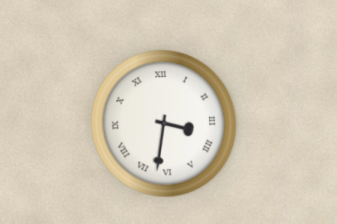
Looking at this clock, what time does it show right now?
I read 3:32
